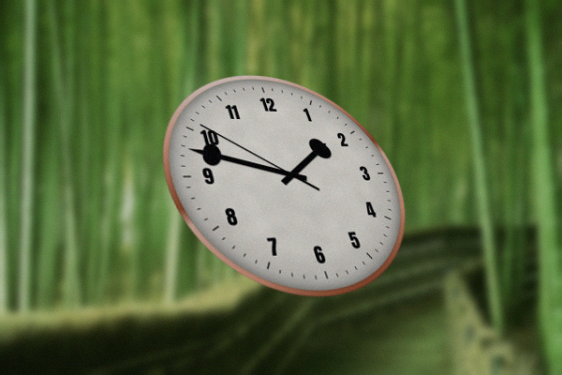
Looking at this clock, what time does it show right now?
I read 1:47:51
